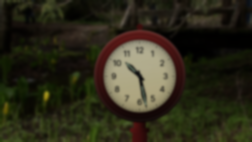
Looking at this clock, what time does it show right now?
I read 10:28
